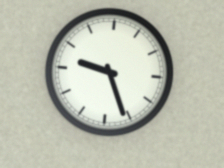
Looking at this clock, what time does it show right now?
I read 9:26
